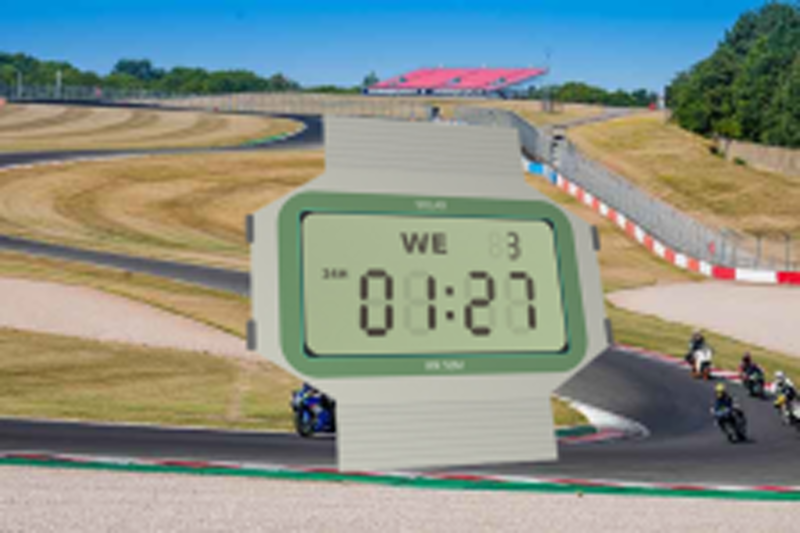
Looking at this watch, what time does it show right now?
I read 1:27
